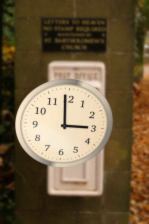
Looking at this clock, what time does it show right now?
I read 2:59
